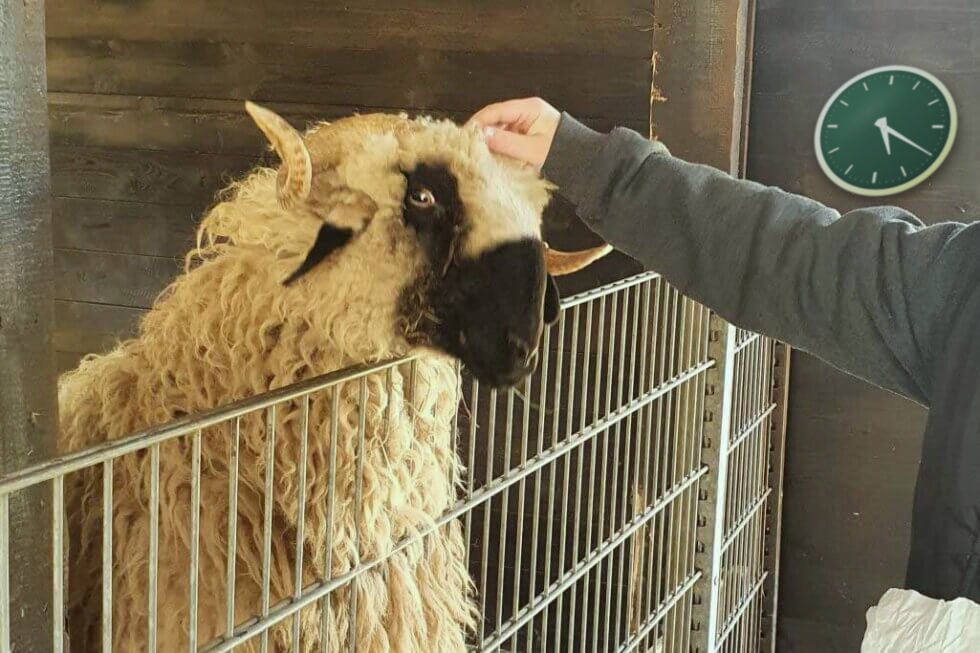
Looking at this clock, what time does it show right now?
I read 5:20
